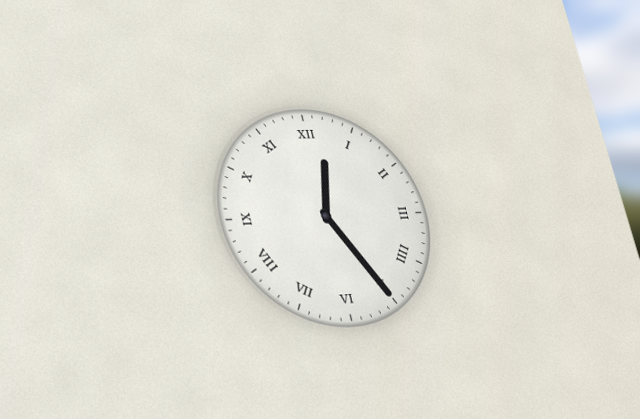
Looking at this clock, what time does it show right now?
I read 12:25
